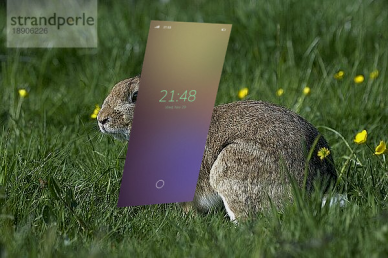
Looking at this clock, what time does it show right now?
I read 21:48
